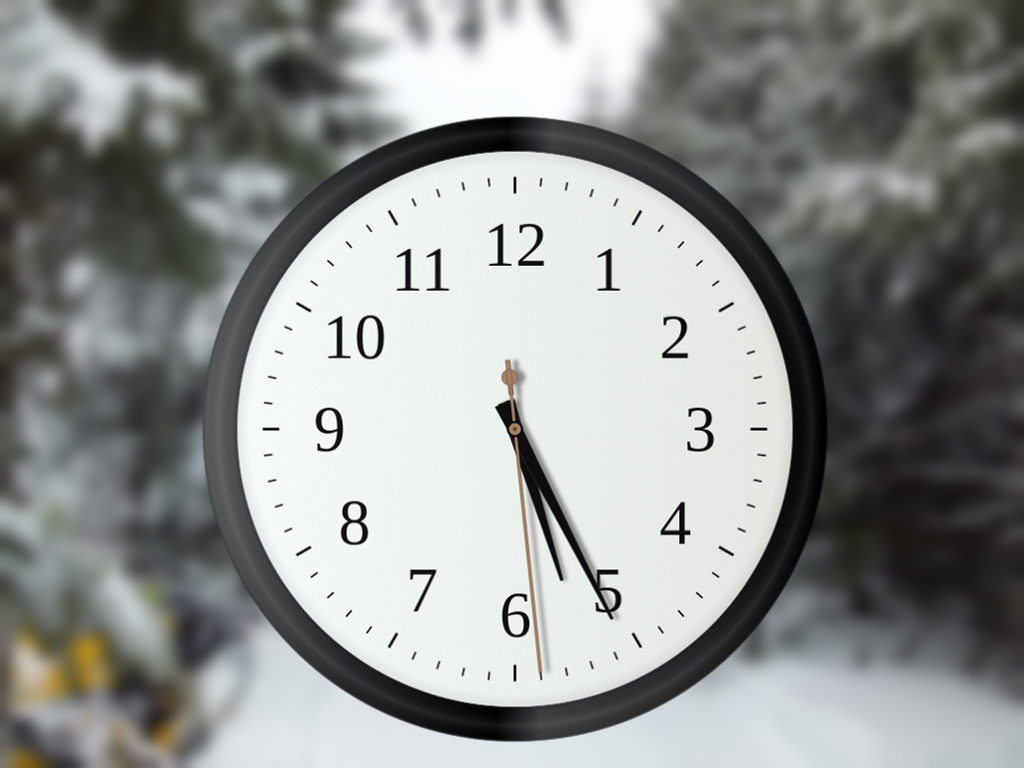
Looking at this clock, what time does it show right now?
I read 5:25:29
